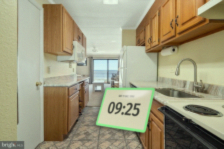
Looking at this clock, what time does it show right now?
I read 9:25
